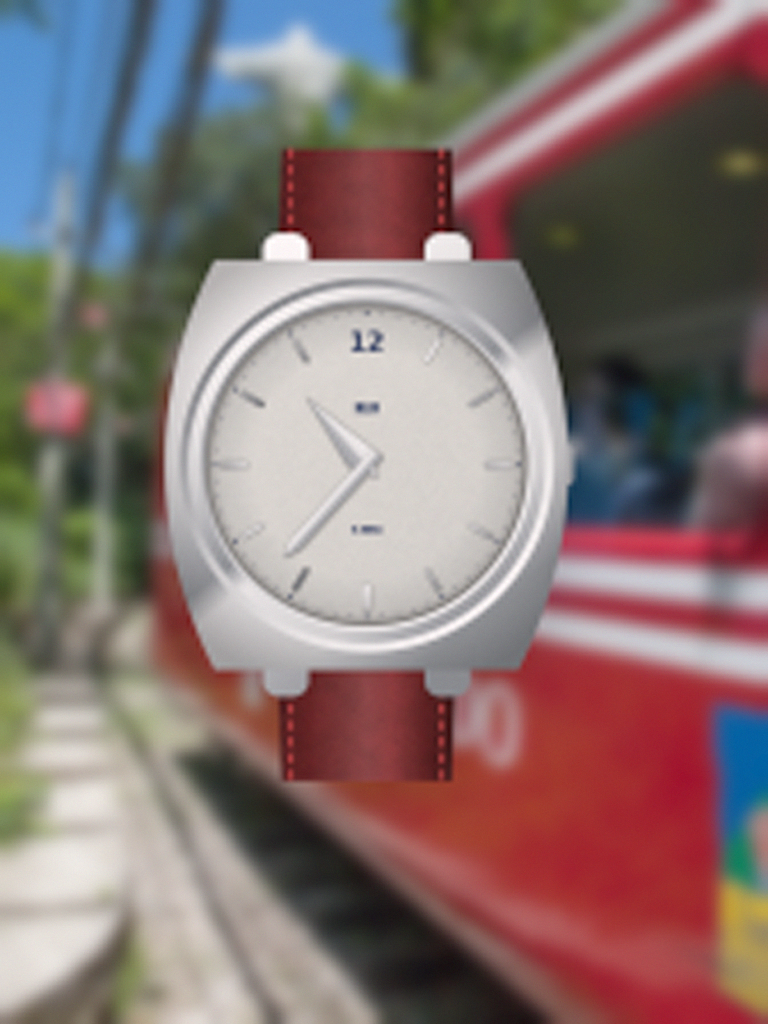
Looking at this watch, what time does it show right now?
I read 10:37
